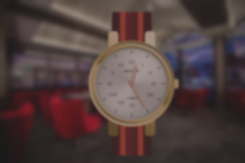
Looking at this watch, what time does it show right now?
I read 12:25
